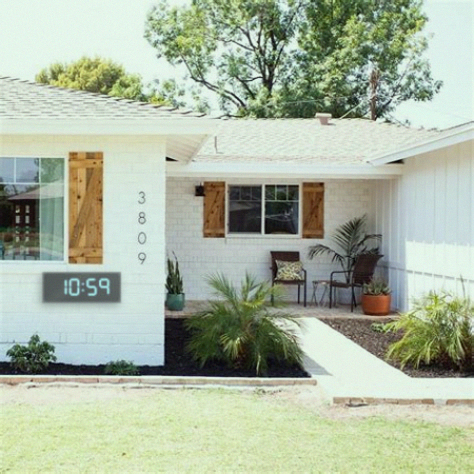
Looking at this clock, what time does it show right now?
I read 10:59
